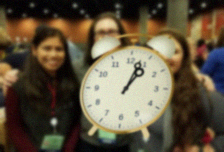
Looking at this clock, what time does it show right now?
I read 1:03
